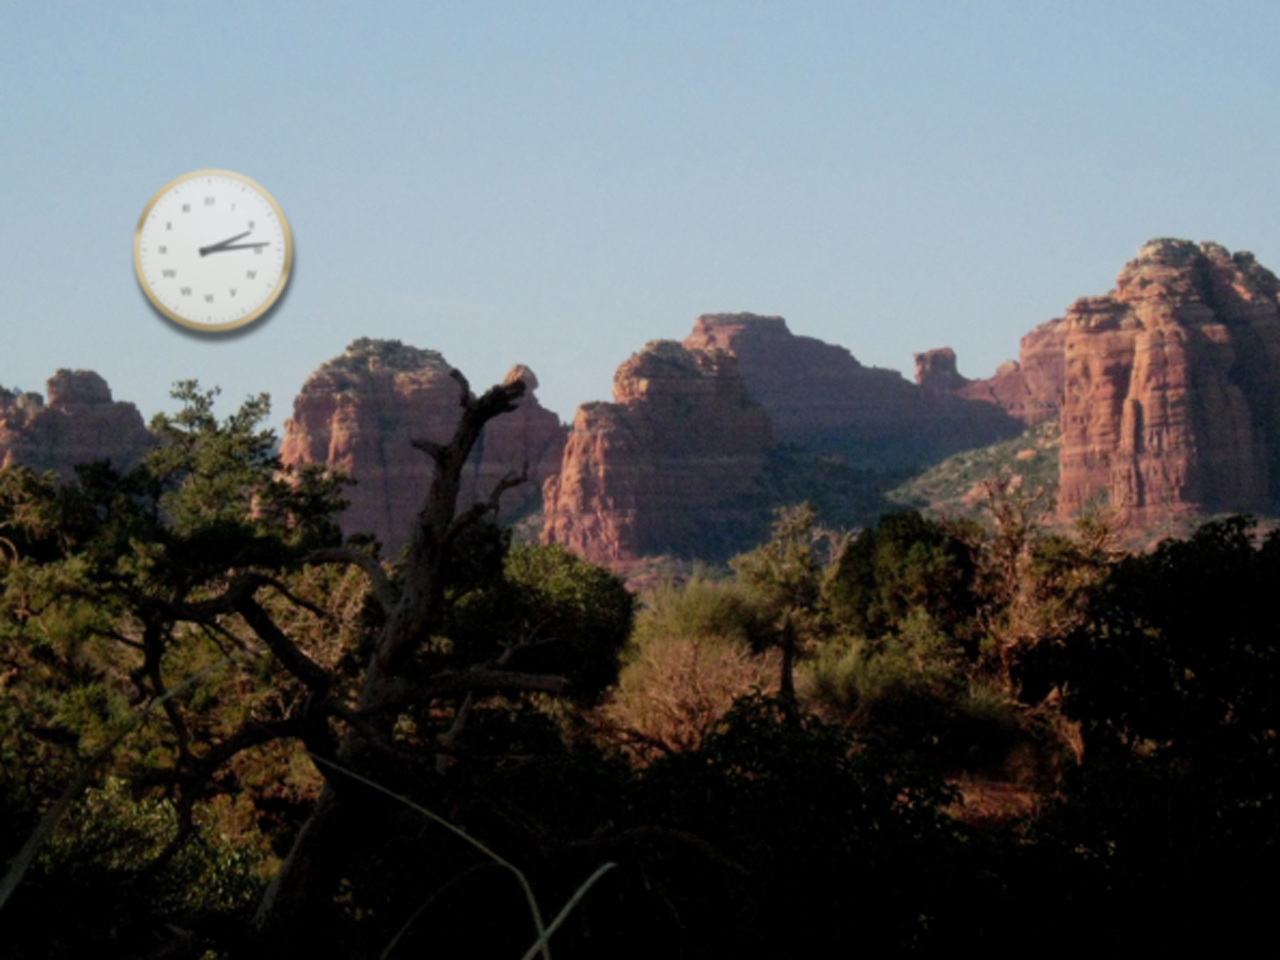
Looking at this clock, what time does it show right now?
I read 2:14
